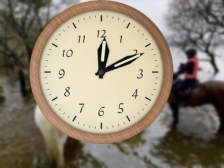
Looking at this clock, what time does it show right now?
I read 12:11
